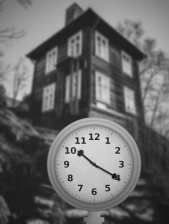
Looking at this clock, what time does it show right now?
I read 10:20
